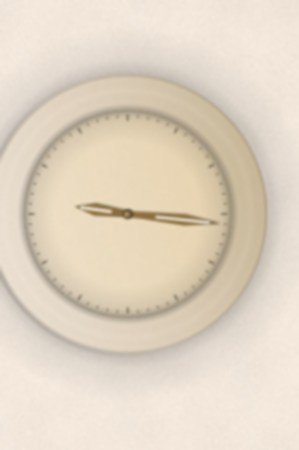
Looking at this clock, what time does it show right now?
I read 9:16
